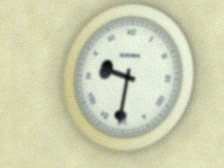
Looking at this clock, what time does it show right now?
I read 9:31
